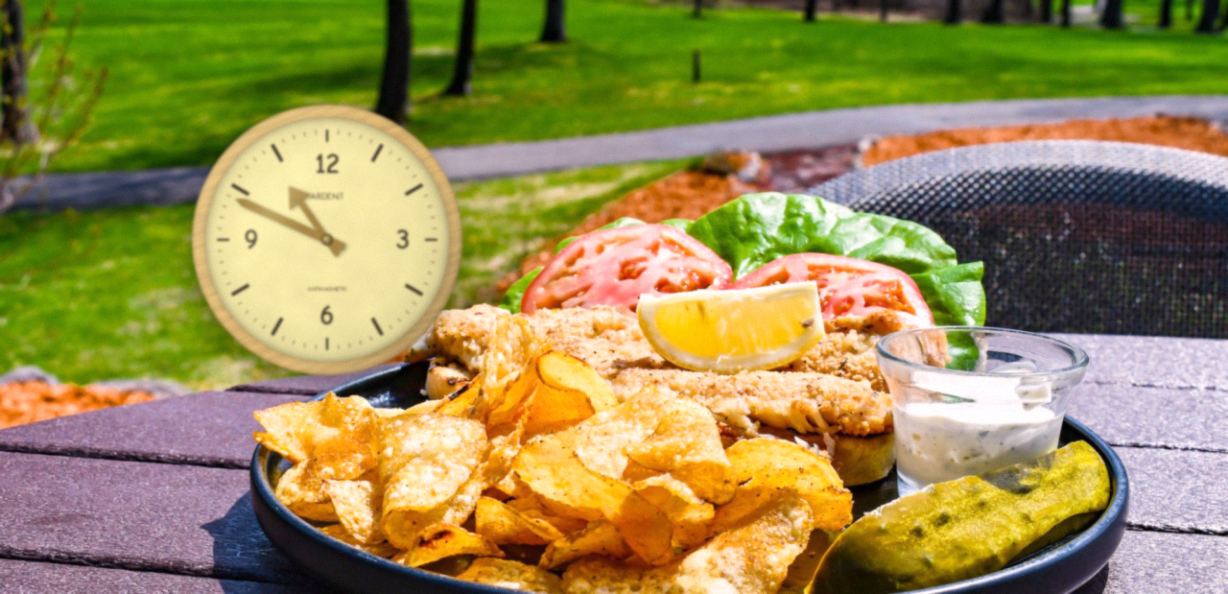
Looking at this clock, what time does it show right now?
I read 10:49
